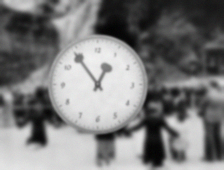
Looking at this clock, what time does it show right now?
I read 12:54
